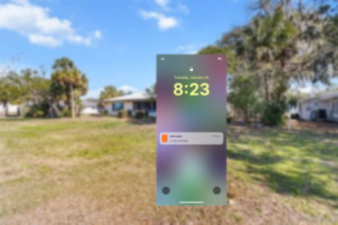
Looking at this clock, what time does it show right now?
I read 8:23
